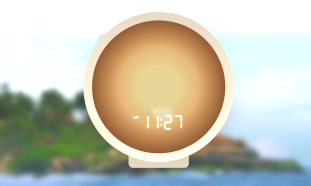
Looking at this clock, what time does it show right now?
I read 11:27
